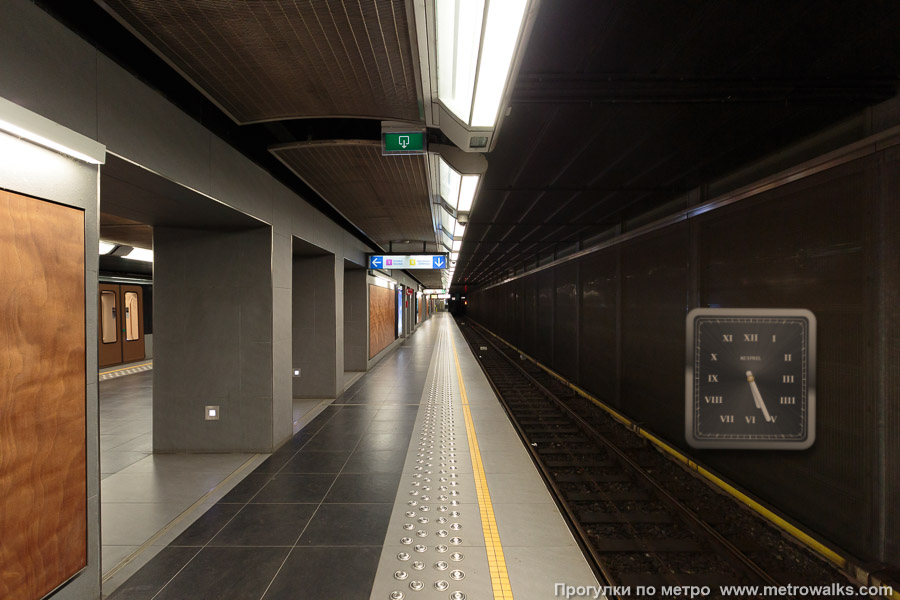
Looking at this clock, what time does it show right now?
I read 5:26
